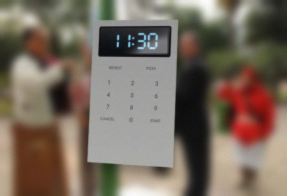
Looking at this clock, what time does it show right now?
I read 11:30
